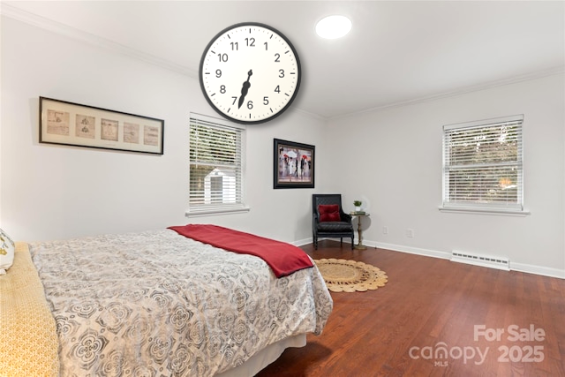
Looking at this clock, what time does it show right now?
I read 6:33
